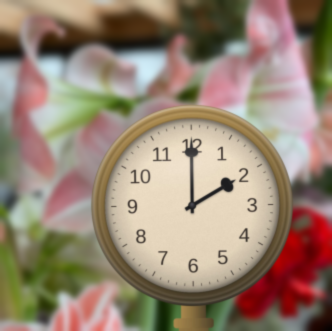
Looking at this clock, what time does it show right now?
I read 2:00
